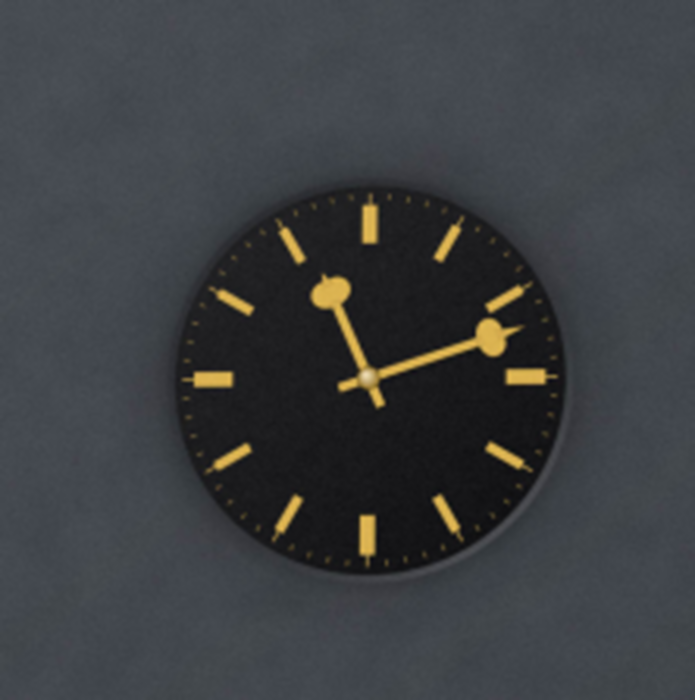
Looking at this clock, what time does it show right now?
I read 11:12
